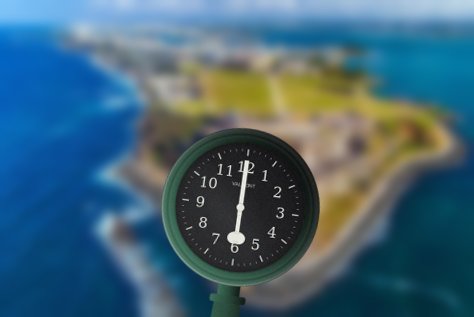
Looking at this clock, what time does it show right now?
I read 6:00
